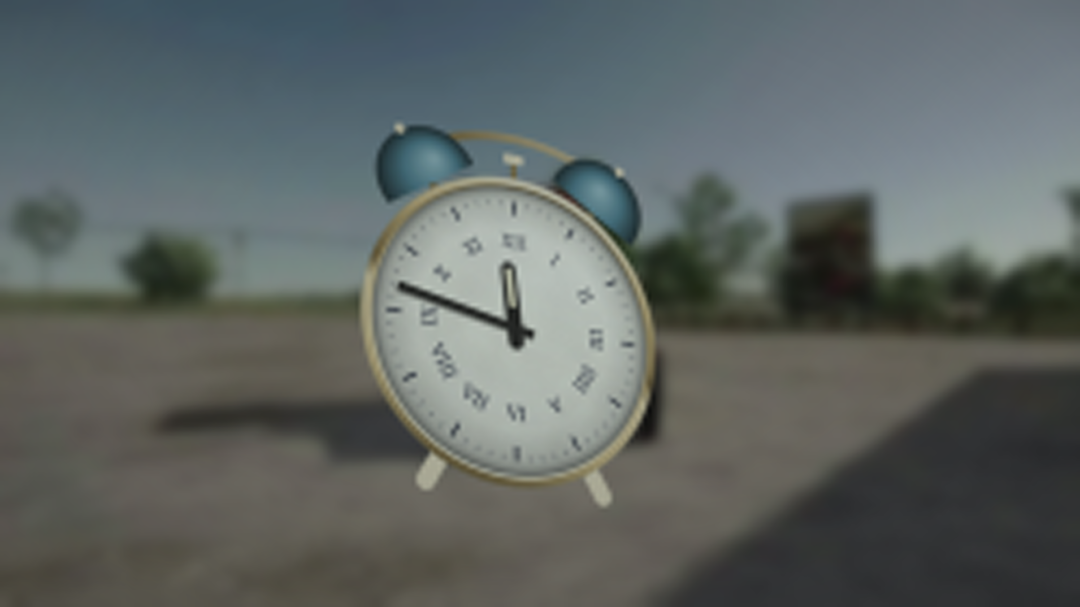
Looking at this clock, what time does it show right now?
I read 11:47
